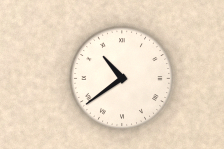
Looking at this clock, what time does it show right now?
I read 10:39
